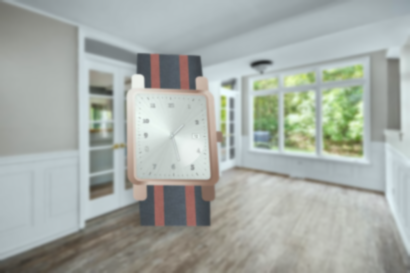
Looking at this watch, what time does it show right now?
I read 1:28
